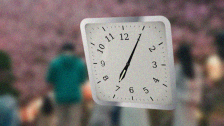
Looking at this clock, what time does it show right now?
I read 7:05
